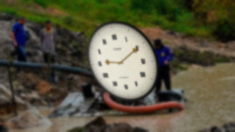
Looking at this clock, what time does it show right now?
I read 9:10
